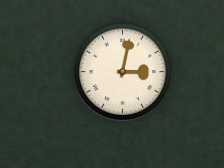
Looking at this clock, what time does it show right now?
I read 3:02
